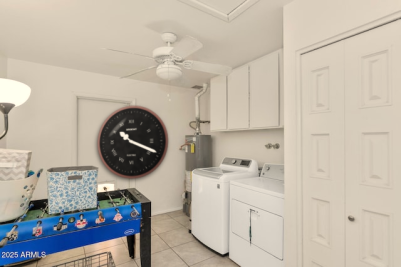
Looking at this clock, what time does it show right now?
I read 10:19
